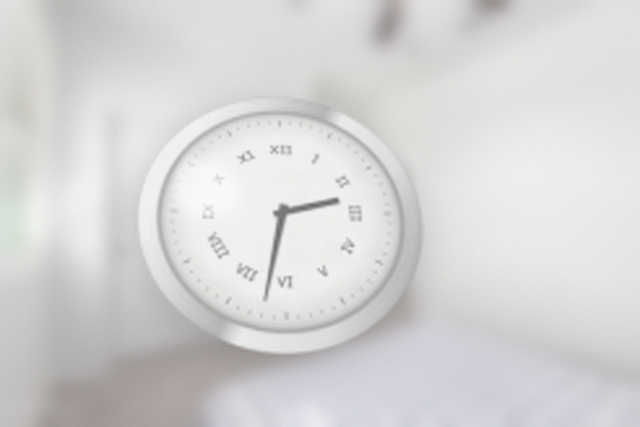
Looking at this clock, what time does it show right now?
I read 2:32
